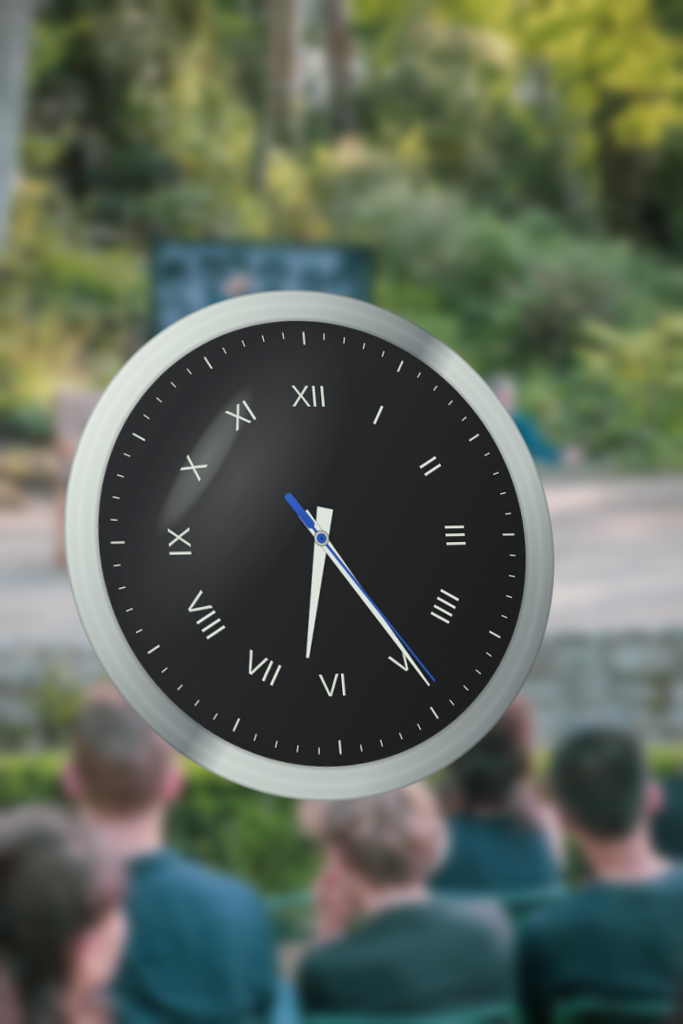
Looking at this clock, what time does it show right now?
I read 6:24:24
